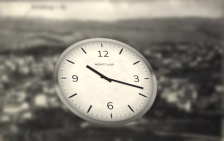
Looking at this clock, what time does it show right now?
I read 10:18
